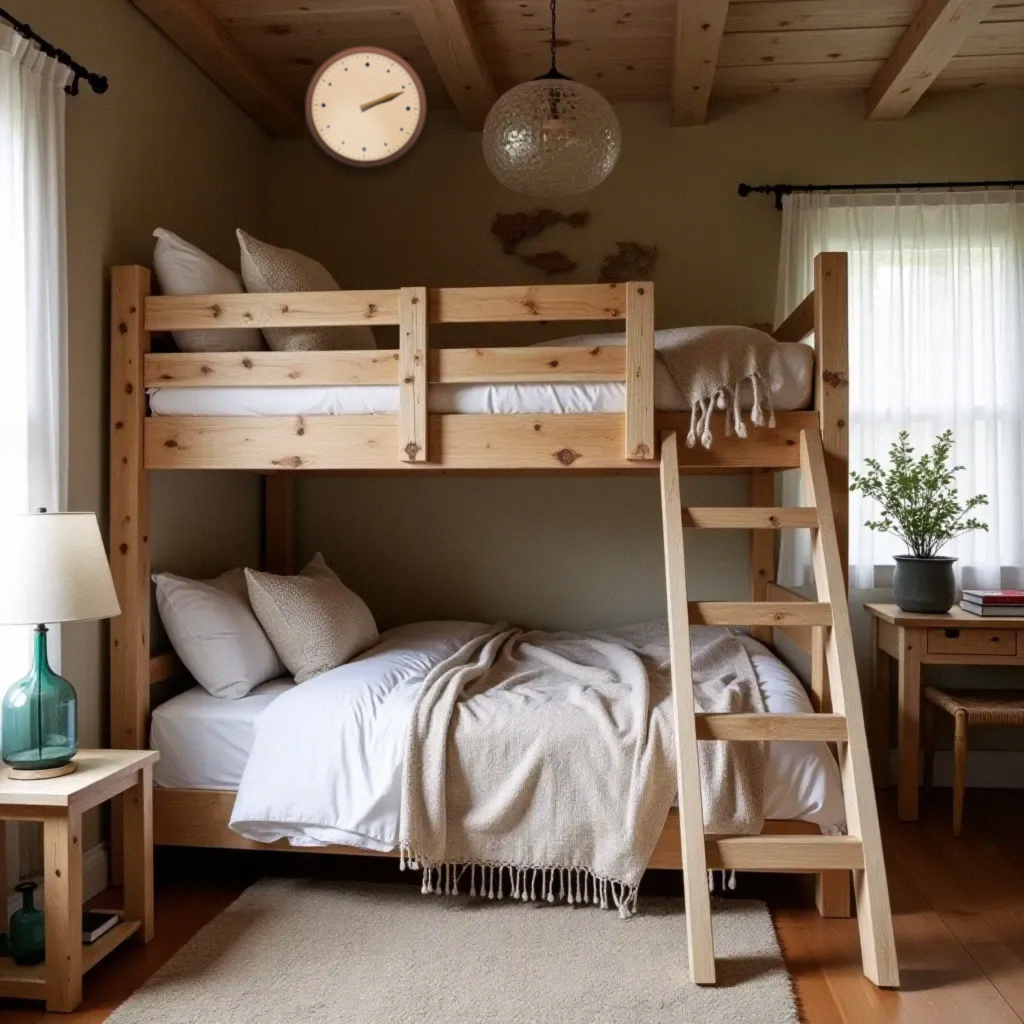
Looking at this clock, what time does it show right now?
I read 2:11
